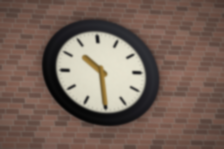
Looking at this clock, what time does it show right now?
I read 10:30
